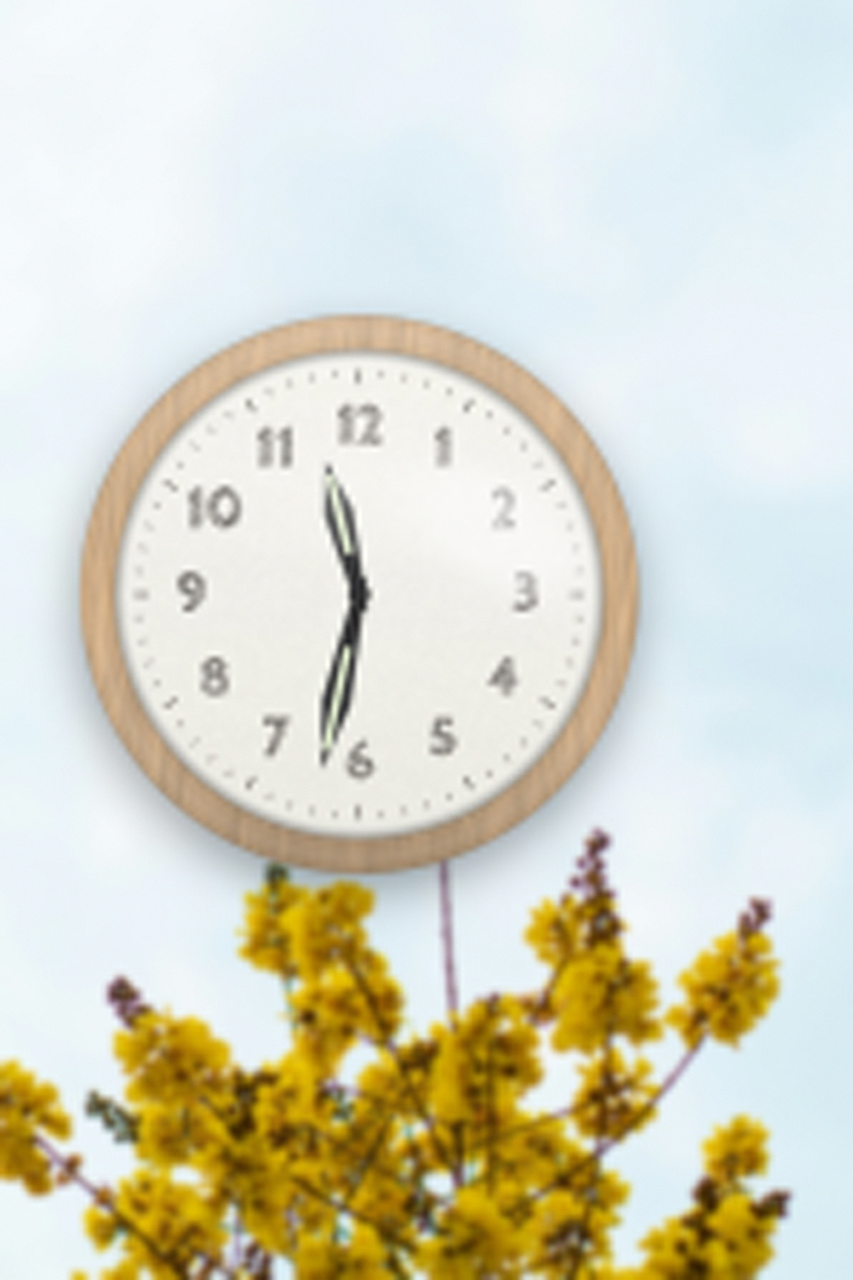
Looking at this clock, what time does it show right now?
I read 11:32
